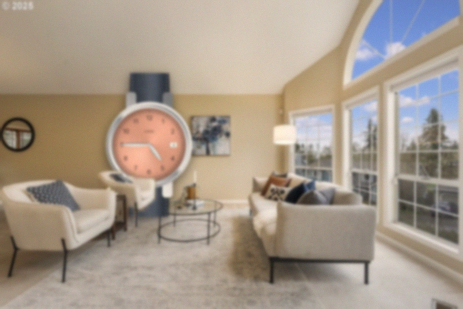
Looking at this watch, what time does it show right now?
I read 4:45
